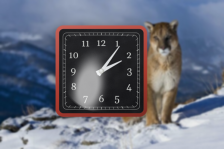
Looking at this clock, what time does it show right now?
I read 2:06
